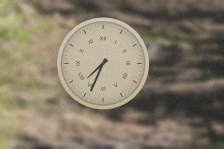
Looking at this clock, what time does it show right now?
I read 7:34
